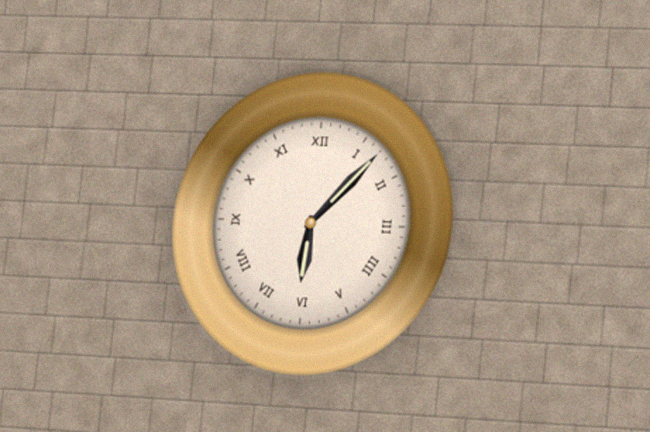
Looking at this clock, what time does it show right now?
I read 6:07
